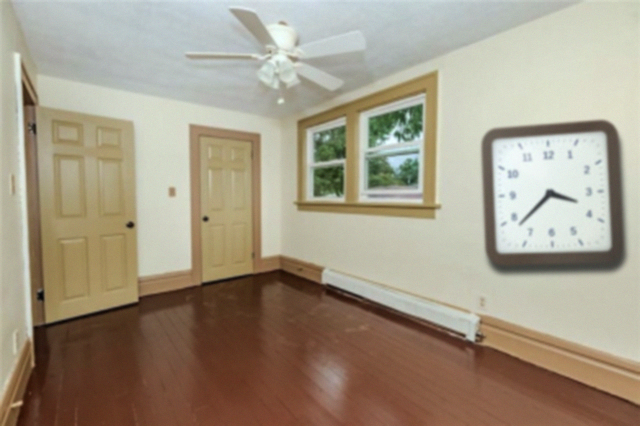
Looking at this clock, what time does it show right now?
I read 3:38
